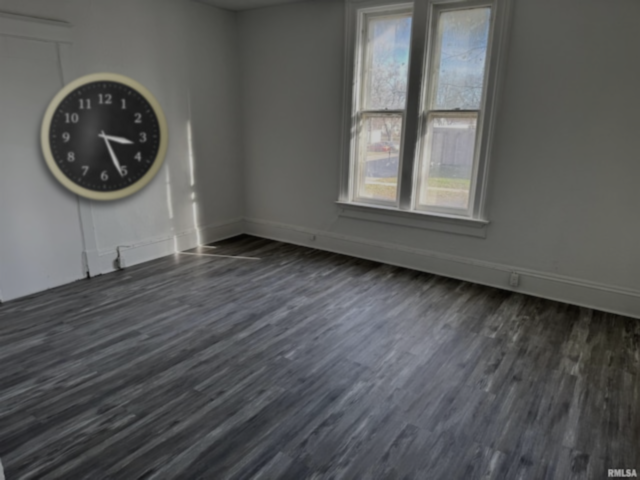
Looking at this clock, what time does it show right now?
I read 3:26
